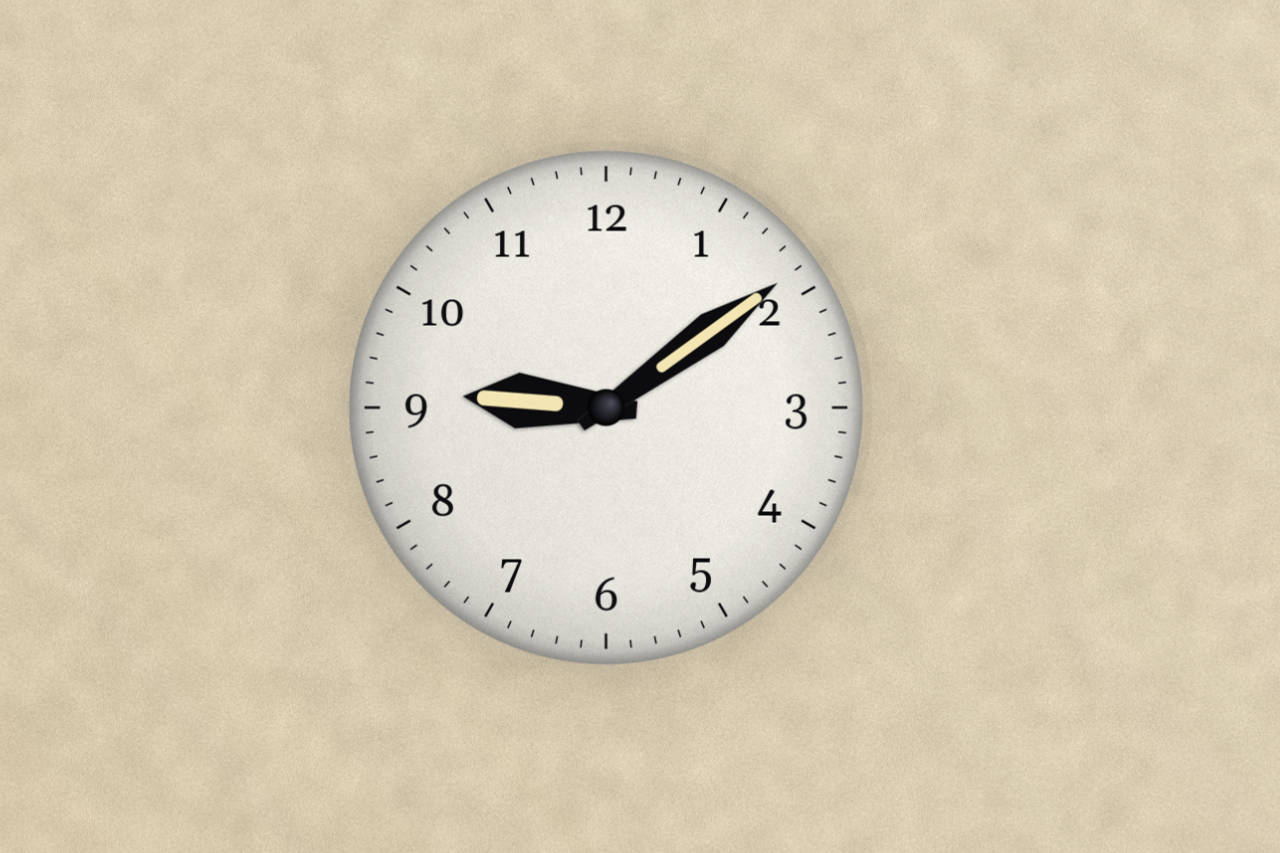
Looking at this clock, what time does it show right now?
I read 9:09
